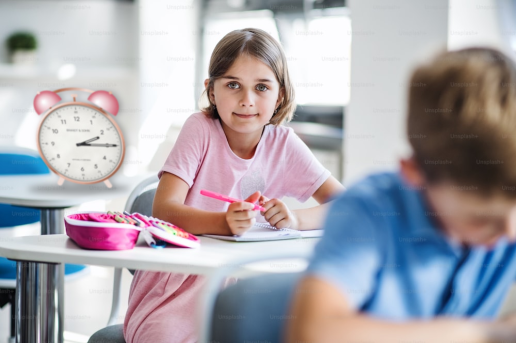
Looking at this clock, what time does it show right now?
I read 2:15
